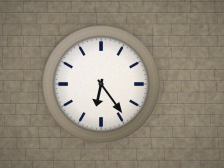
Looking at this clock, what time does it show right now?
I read 6:24
